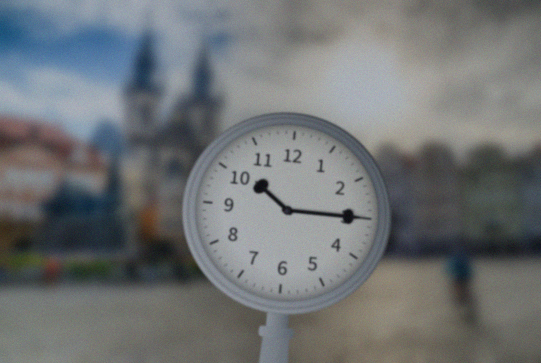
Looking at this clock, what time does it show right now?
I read 10:15
